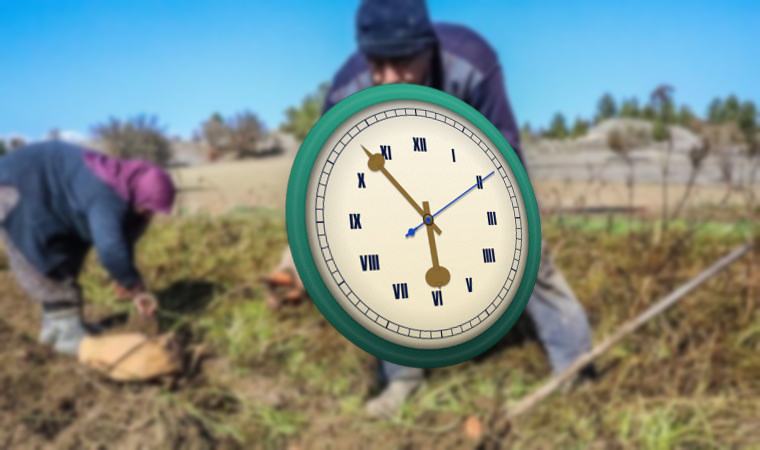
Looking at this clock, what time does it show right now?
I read 5:53:10
